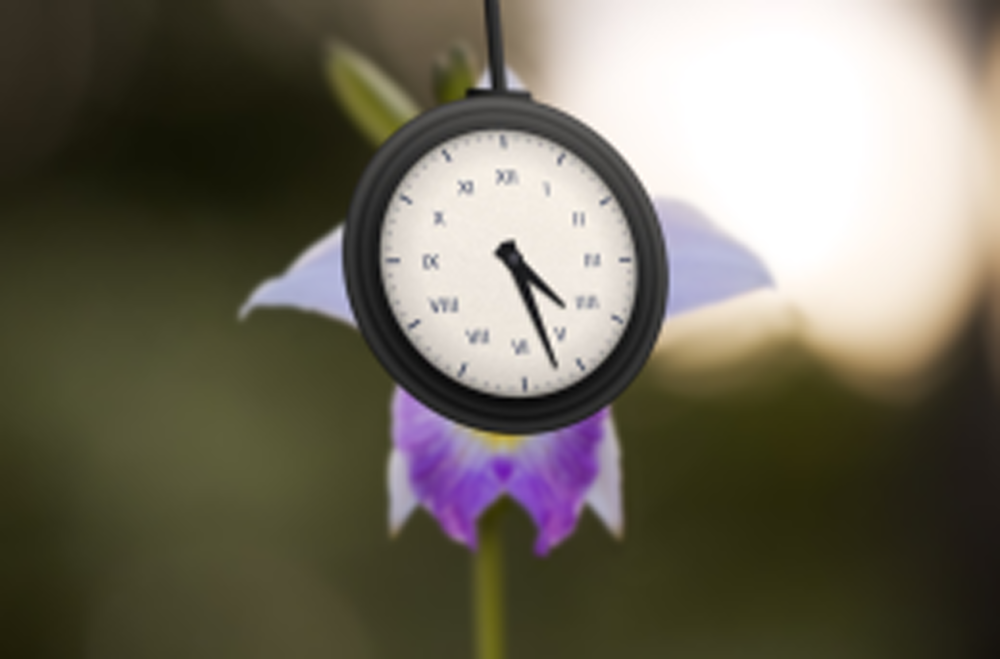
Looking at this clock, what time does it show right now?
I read 4:27
